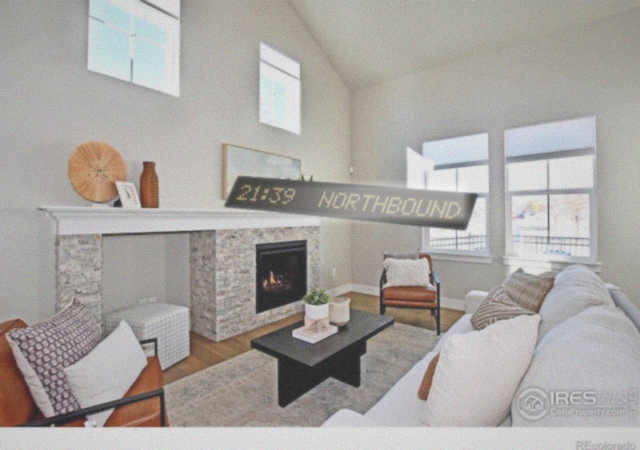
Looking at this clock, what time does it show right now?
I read 21:39
